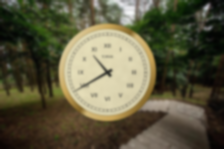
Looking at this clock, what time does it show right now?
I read 10:40
